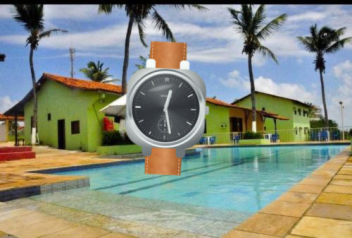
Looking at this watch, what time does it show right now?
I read 12:28
